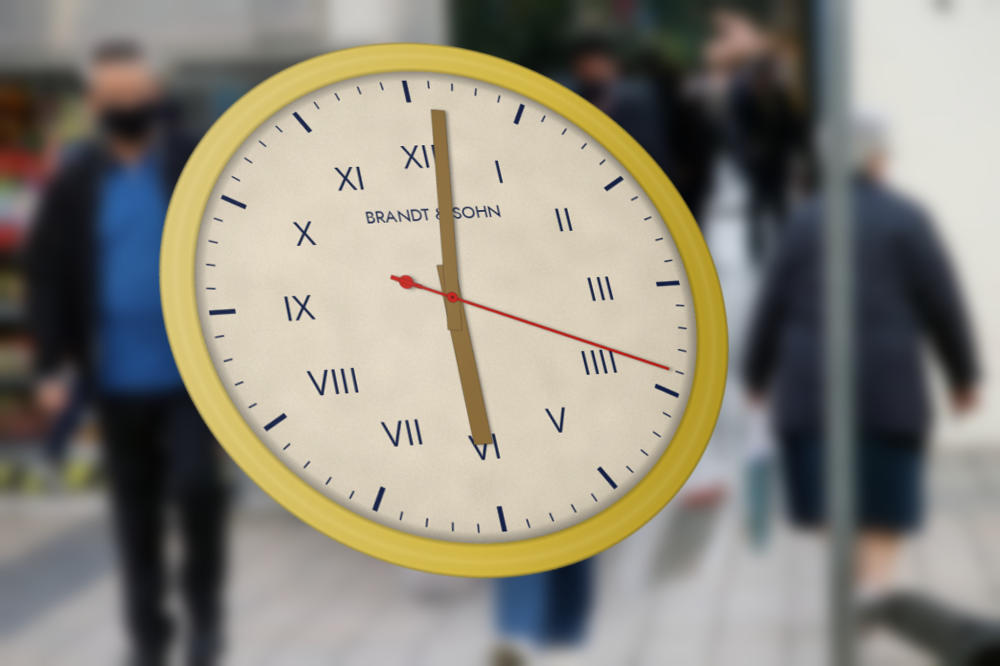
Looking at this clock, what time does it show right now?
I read 6:01:19
